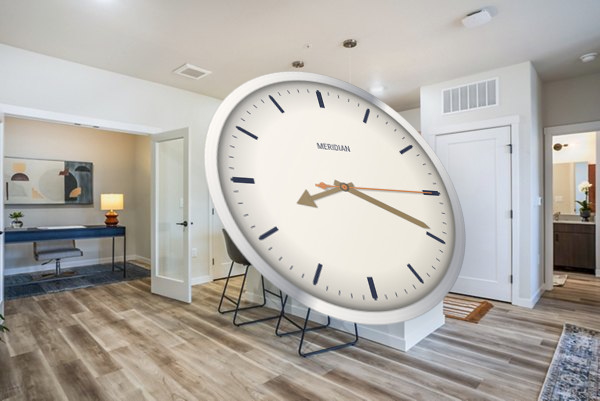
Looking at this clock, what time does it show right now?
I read 8:19:15
